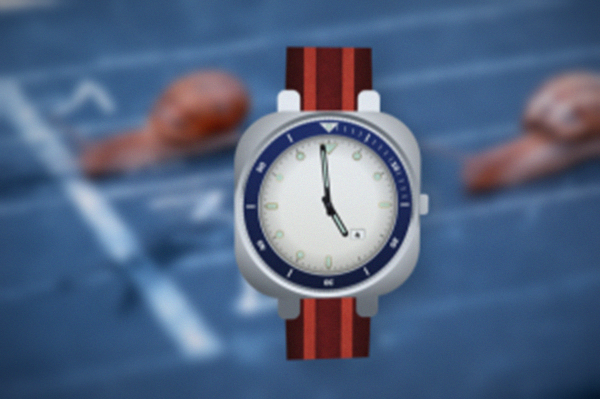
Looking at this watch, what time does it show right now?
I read 4:59
